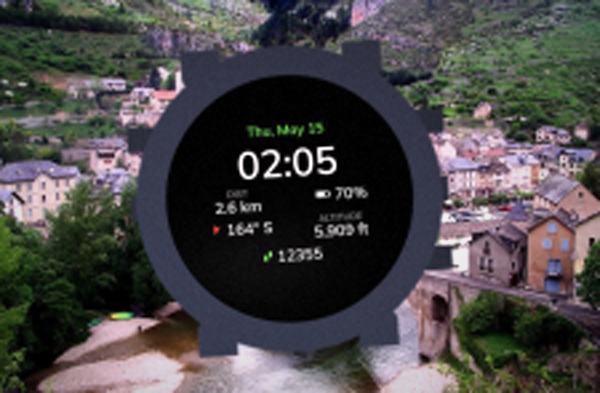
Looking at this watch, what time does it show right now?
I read 2:05
